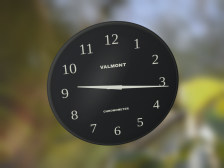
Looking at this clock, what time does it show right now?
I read 9:16
